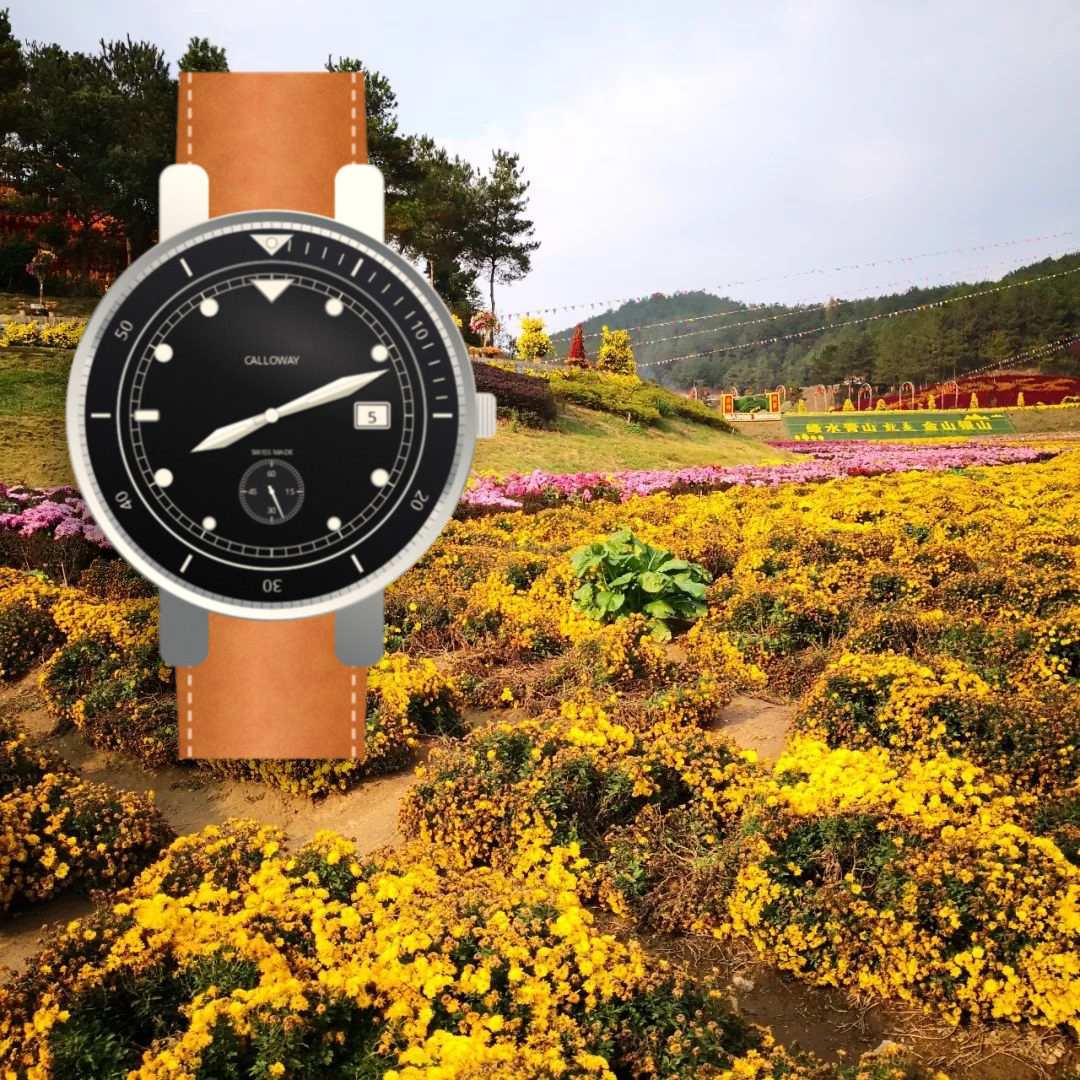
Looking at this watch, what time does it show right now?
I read 8:11:26
